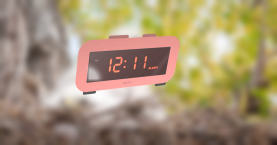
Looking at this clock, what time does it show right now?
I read 12:11
